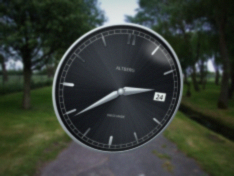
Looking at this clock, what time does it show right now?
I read 2:39
